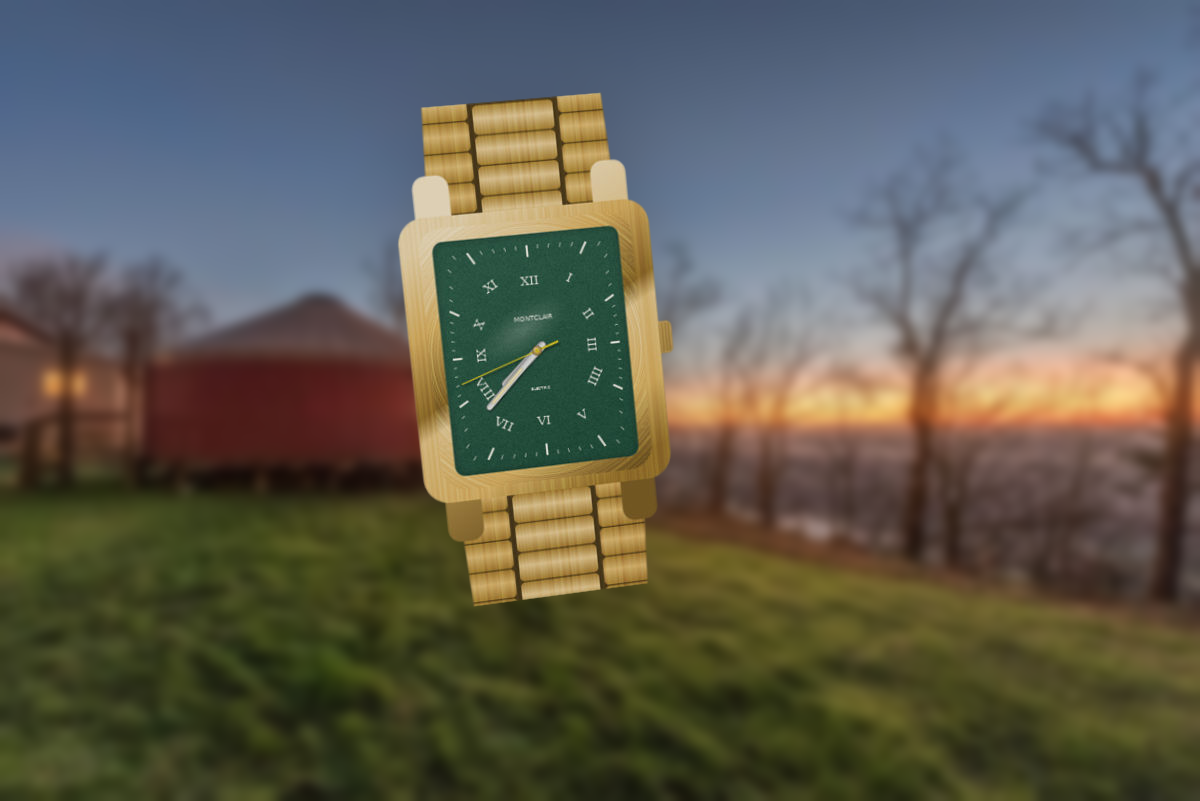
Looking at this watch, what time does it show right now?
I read 7:37:42
